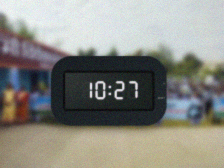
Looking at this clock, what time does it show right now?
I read 10:27
